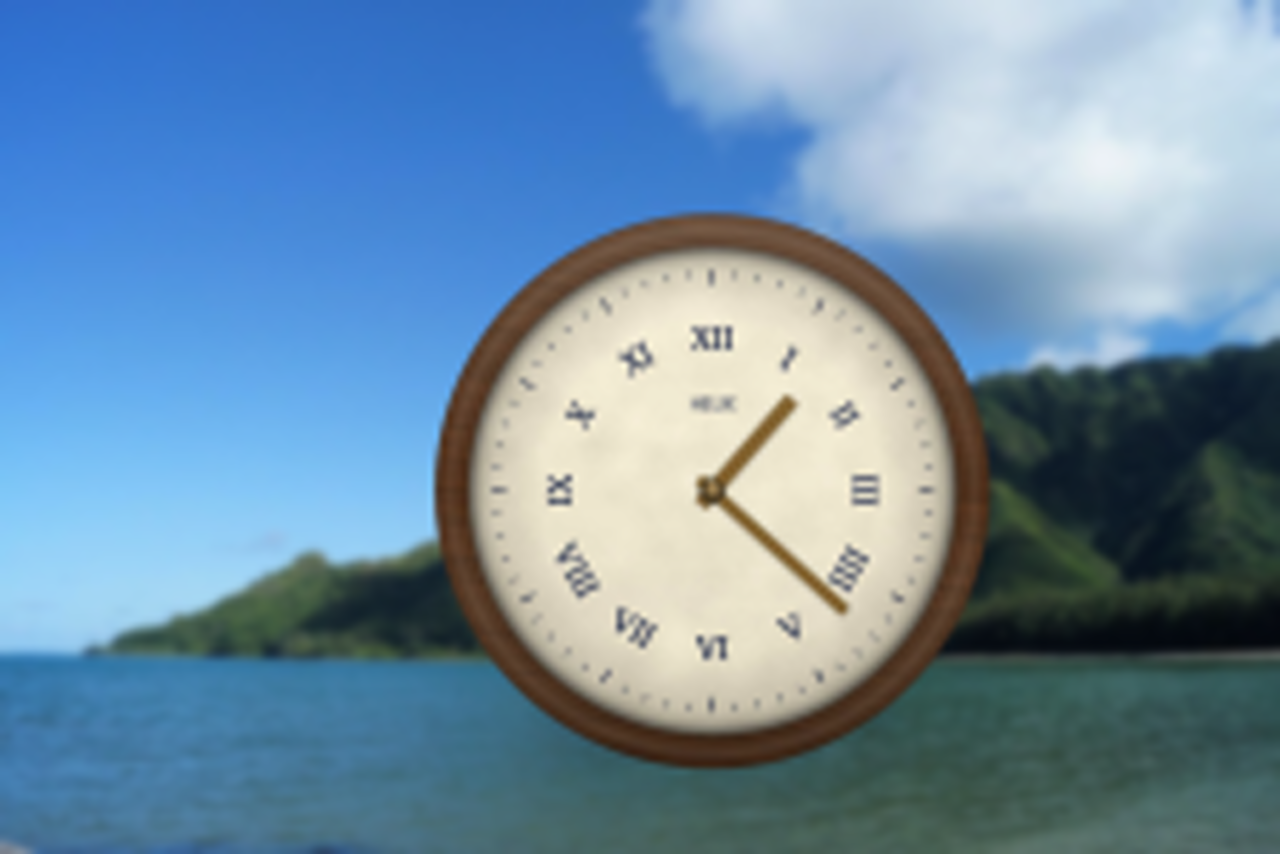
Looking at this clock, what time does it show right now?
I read 1:22
